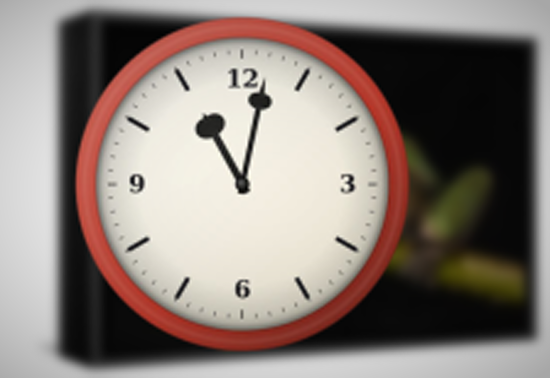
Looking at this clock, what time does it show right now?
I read 11:02
